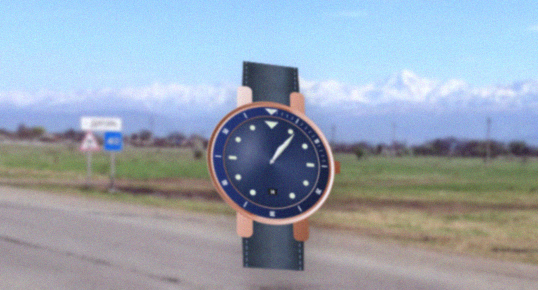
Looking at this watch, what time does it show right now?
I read 1:06
